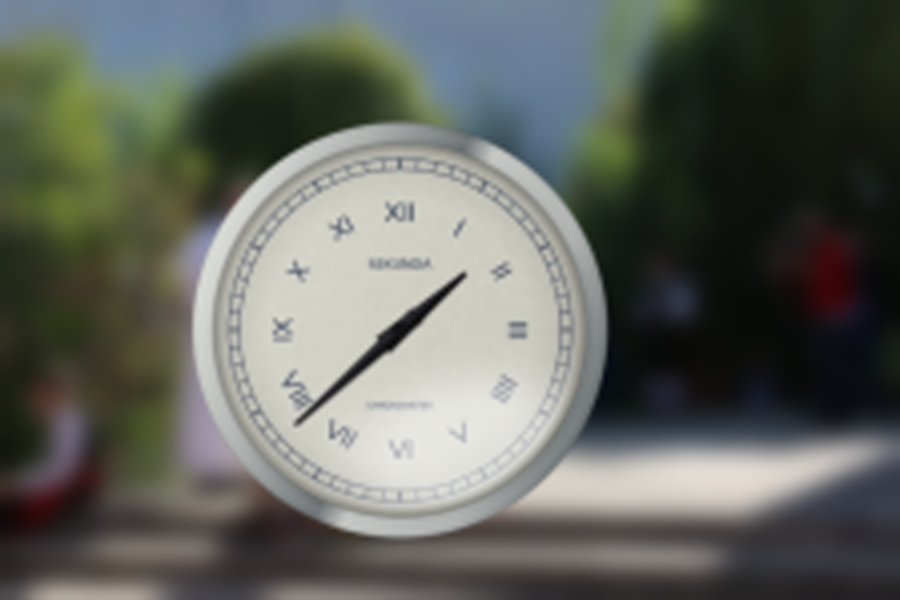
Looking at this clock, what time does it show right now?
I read 1:38
